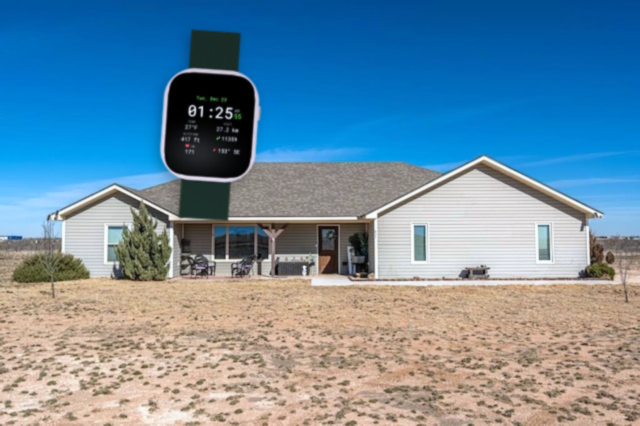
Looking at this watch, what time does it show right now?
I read 1:25
